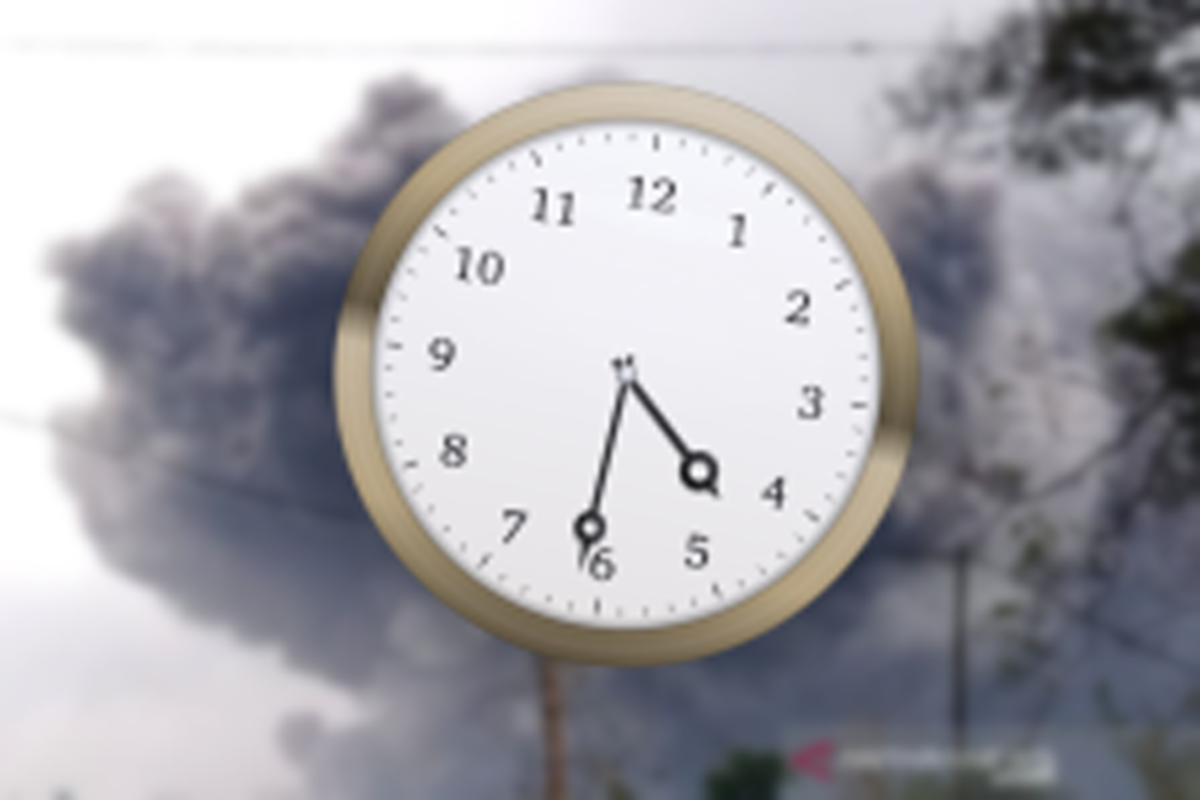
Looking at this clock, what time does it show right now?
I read 4:31
